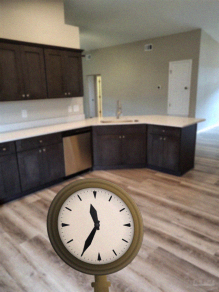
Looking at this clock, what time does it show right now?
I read 11:35
